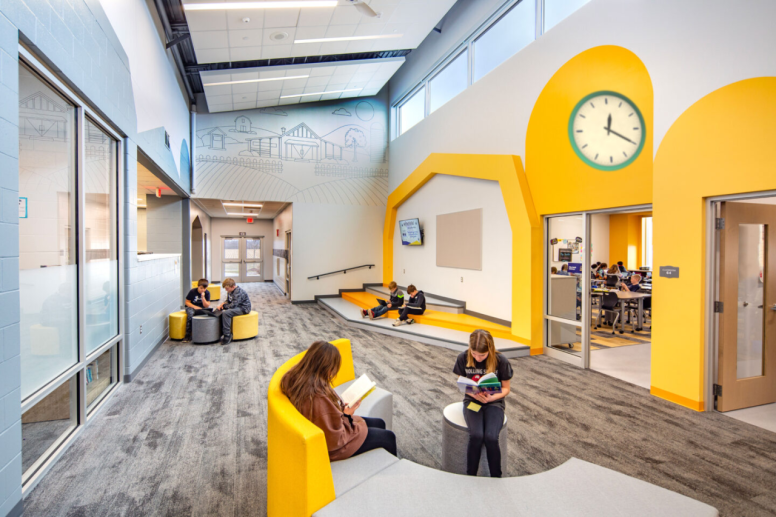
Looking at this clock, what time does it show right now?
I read 12:20
